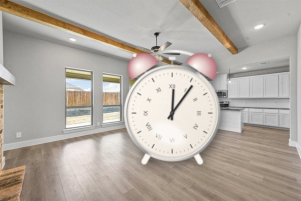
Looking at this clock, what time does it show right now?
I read 12:06
